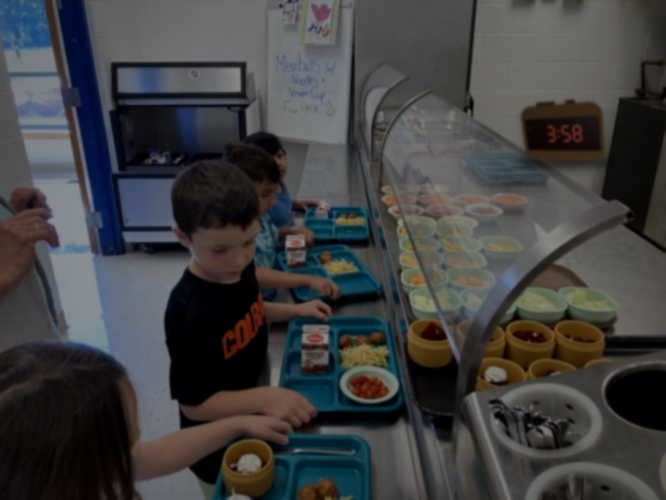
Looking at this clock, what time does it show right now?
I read 3:58
